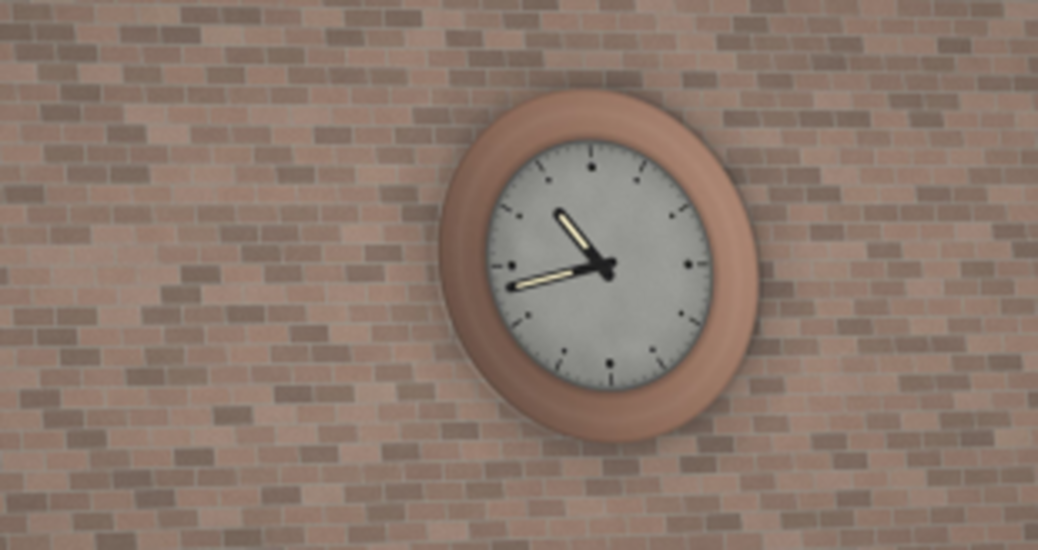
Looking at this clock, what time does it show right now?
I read 10:43
